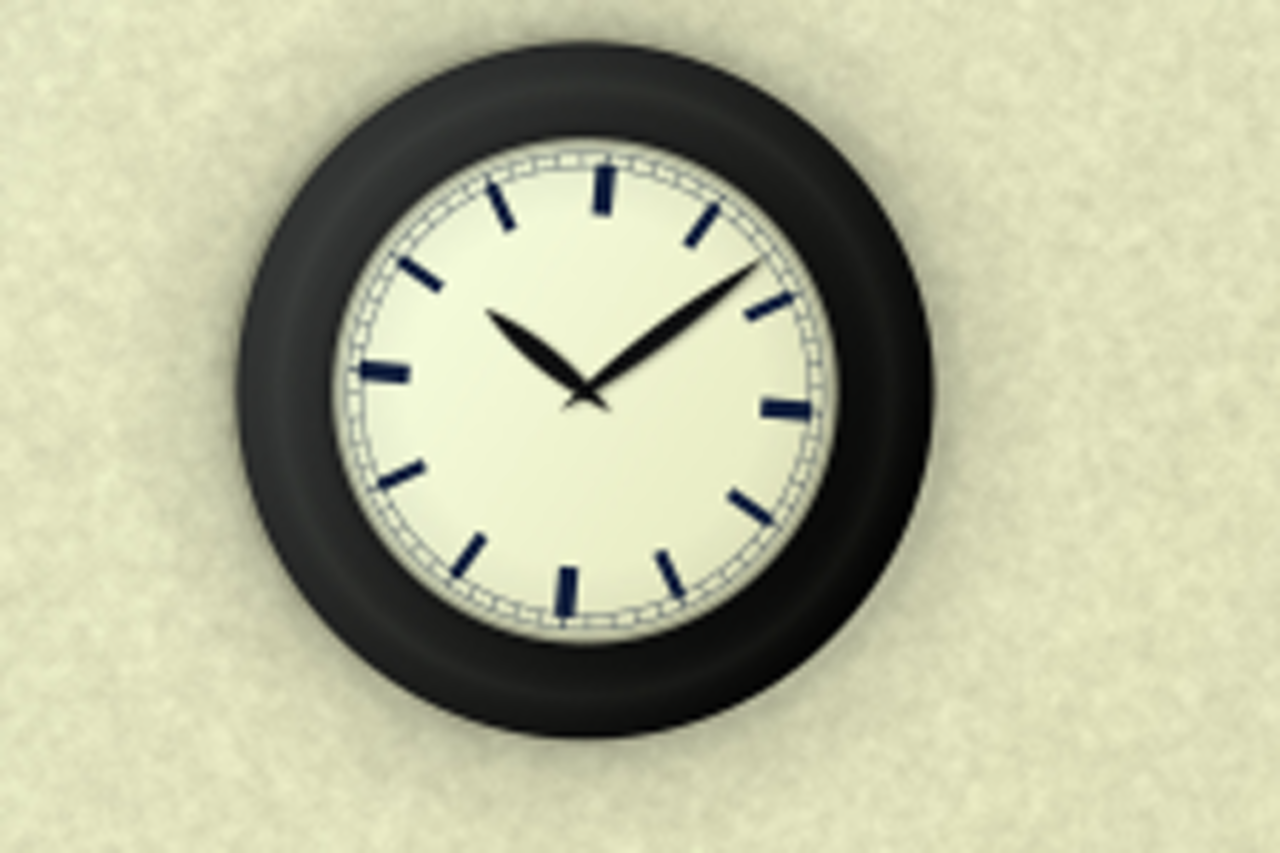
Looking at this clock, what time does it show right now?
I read 10:08
